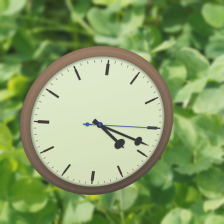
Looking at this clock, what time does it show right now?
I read 4:18:15
